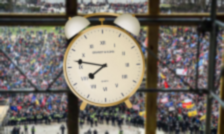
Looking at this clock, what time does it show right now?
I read 7:47
